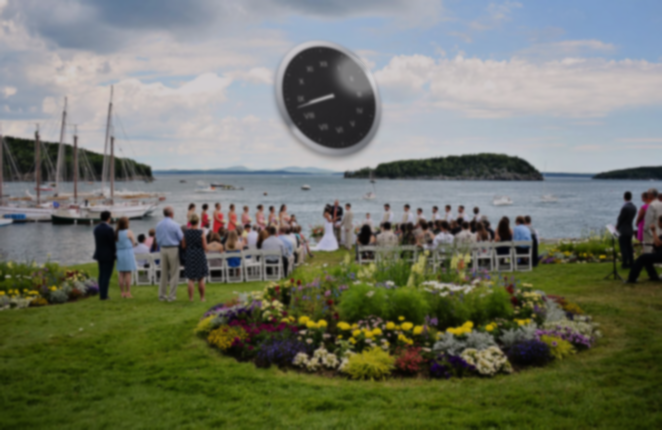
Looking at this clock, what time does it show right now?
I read 8:43
